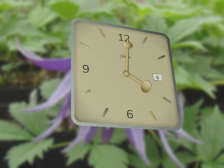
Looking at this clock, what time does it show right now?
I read 4:01
